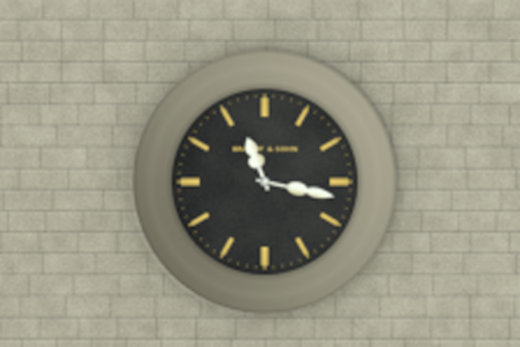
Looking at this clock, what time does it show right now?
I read 11:17
